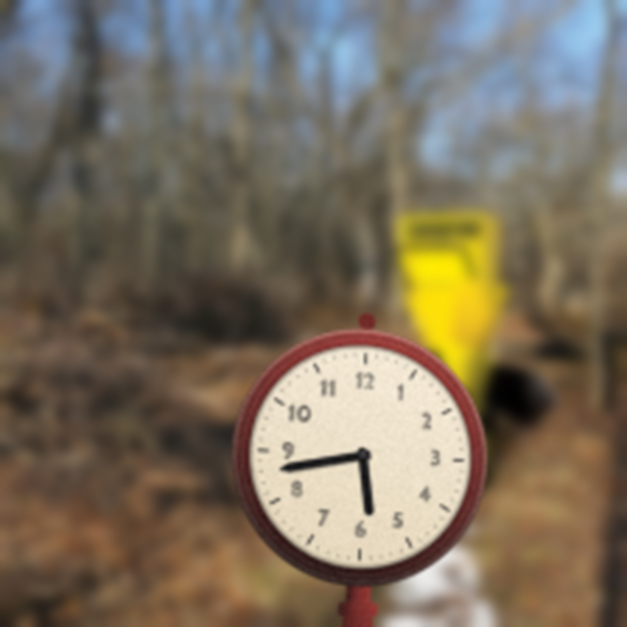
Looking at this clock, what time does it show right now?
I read 5:43
